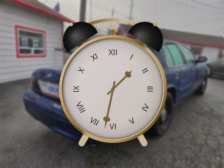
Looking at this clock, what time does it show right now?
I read 1:32
